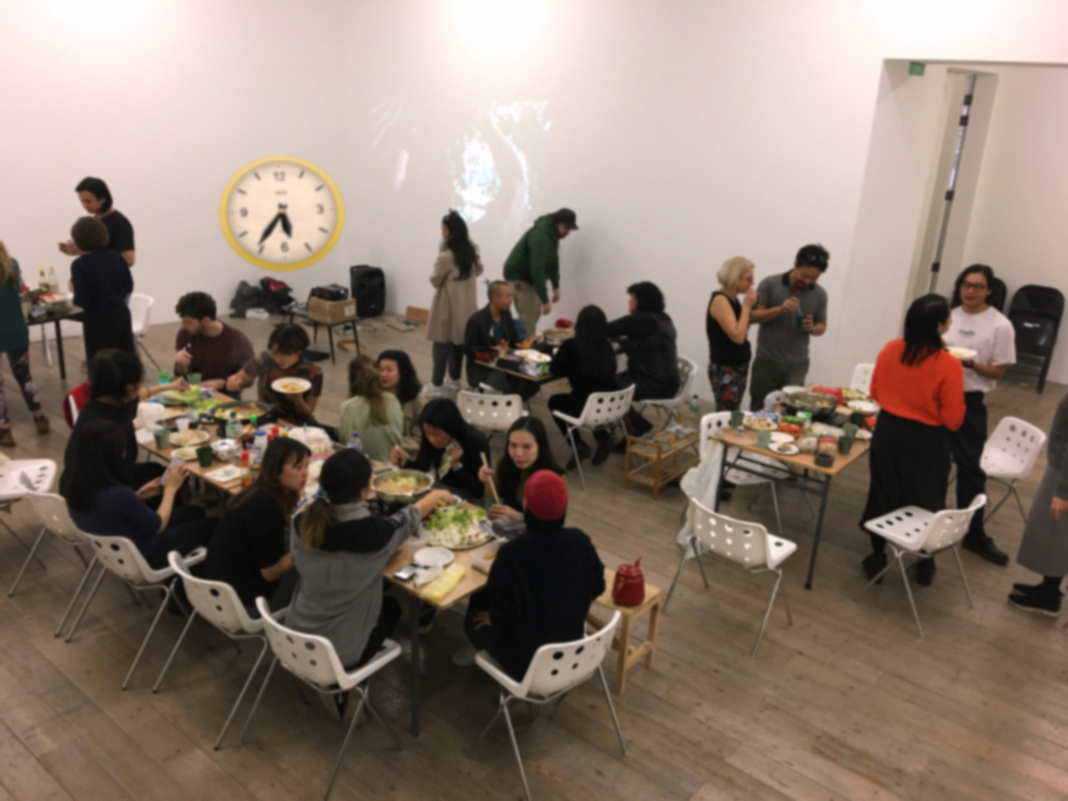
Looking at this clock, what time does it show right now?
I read 5:36
